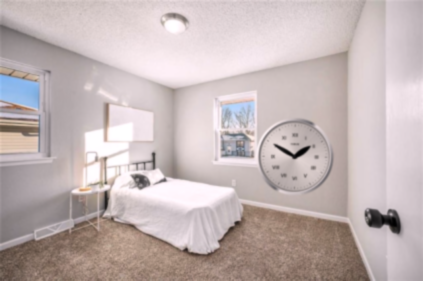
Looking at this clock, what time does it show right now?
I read 1:50
